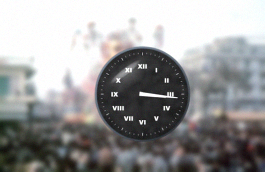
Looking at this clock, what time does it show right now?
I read 3:16
